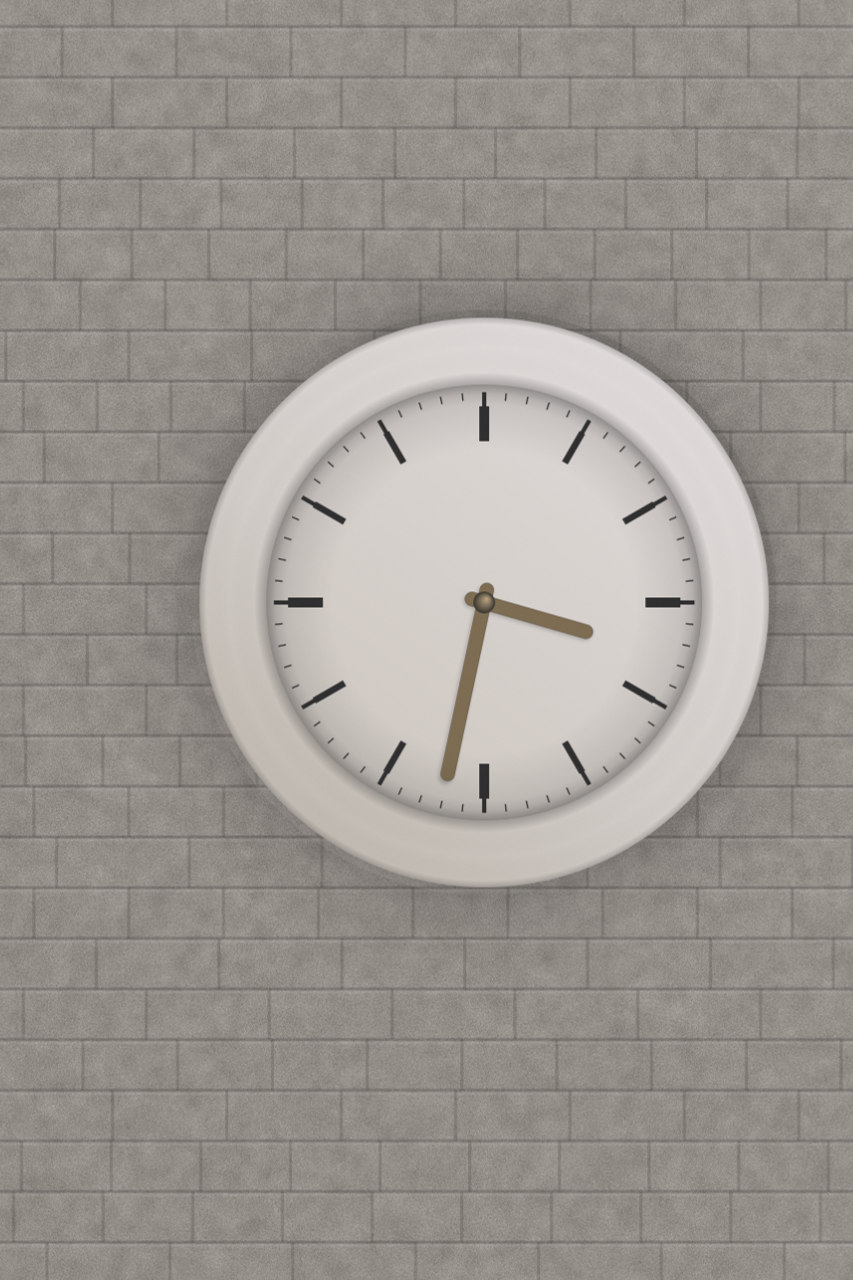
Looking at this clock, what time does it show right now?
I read 3:32
